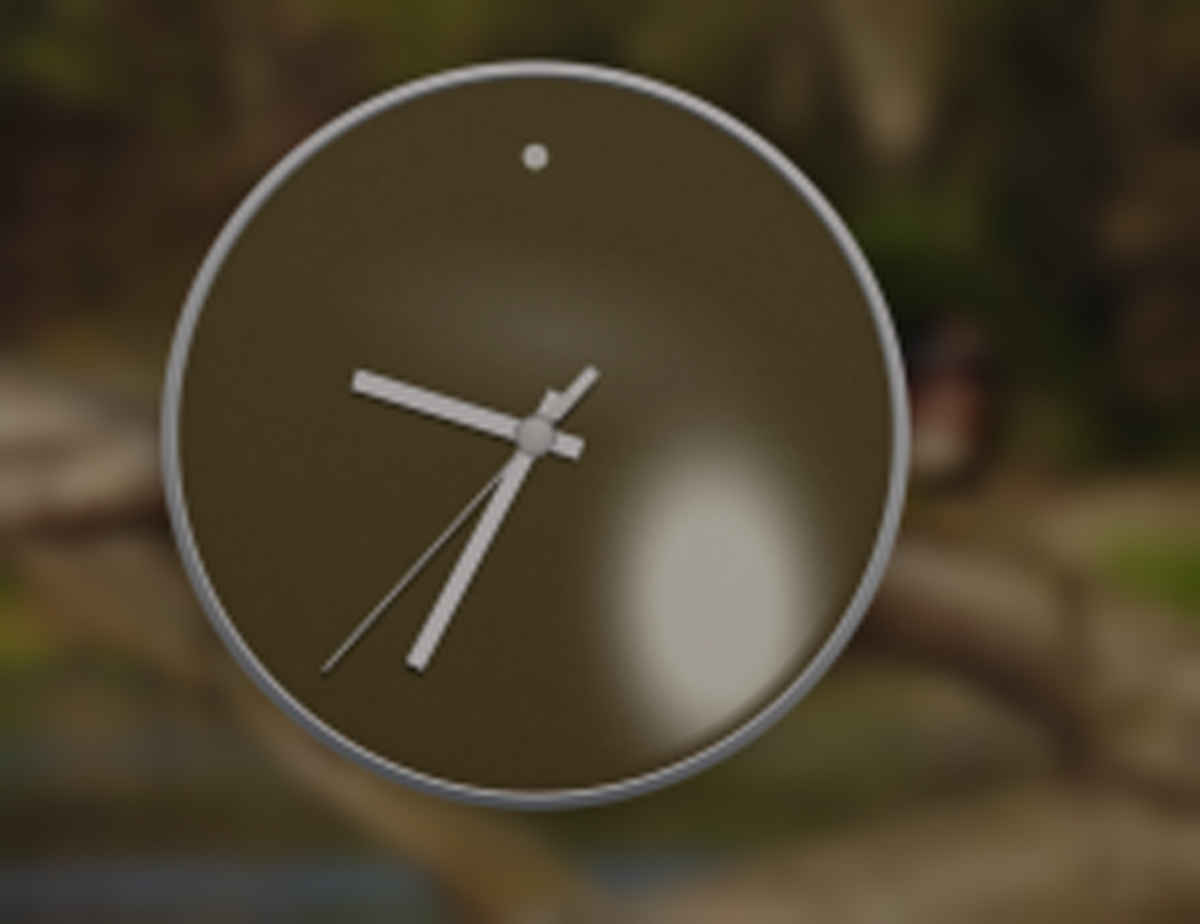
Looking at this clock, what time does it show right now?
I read 9:34:37
